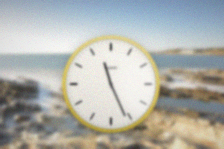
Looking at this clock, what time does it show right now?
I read 11:26
